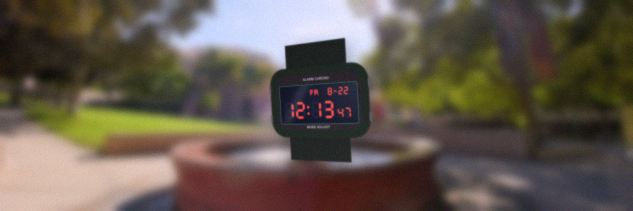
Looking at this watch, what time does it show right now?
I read 12:13:47
